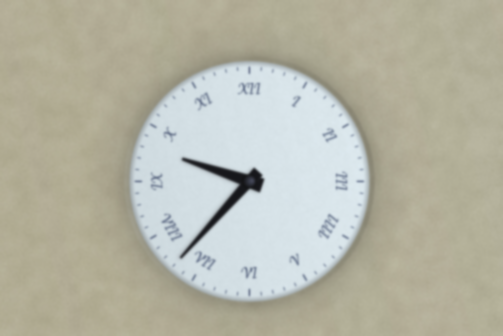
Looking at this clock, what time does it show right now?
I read 9:37
